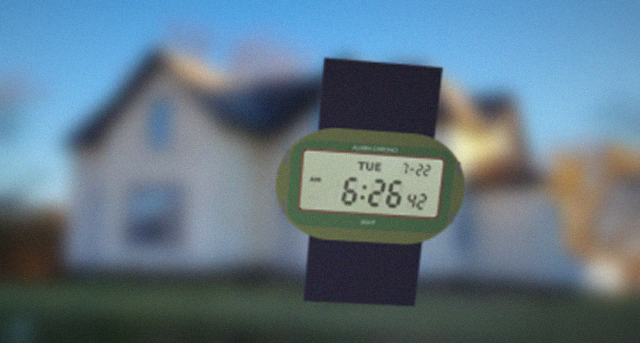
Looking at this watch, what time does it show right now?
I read 6:26:42
